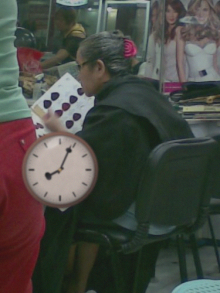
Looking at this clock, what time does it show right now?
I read 8:04
